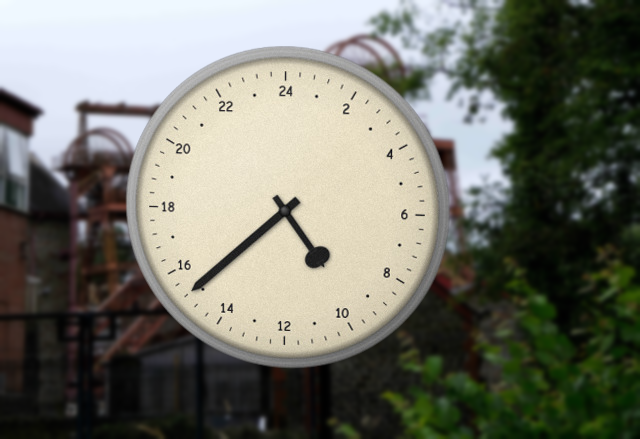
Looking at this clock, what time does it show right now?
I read 9:38
